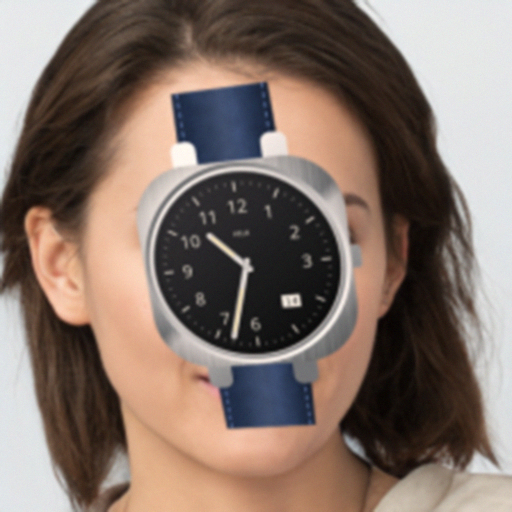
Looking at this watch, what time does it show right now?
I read 10:33
